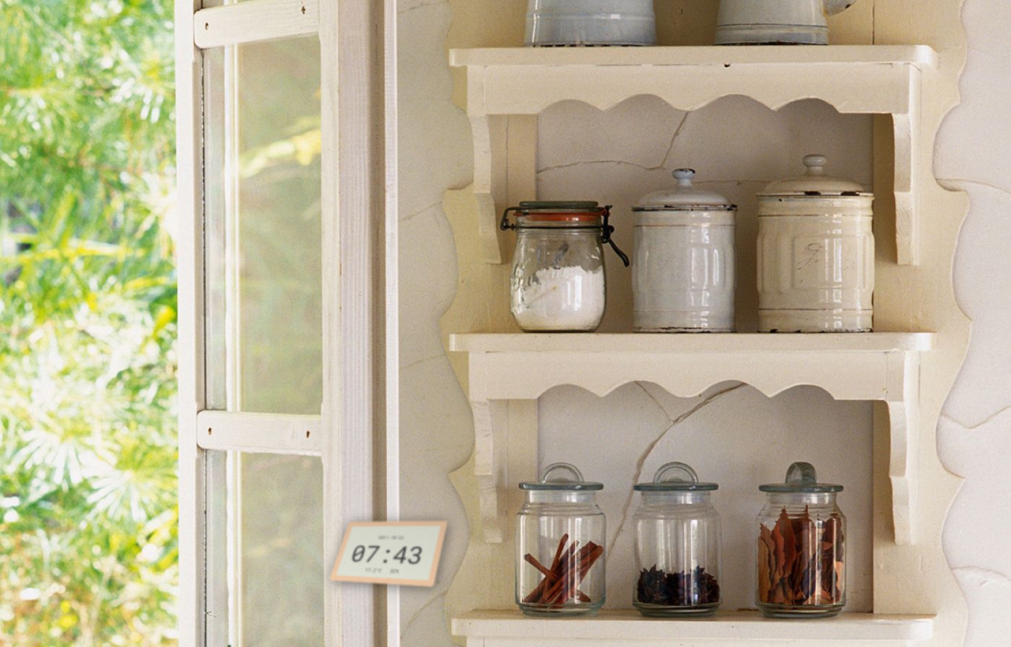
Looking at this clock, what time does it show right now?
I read 7:43
